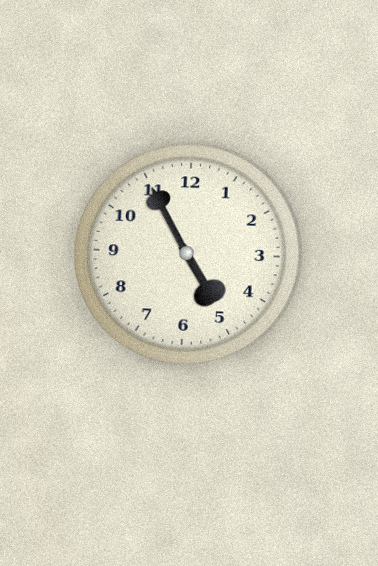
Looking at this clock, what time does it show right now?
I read 4:55
